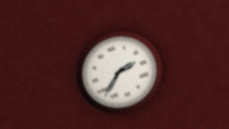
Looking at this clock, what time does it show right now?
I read 2:38
